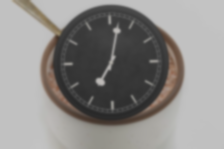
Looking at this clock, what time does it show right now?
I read 7:02
